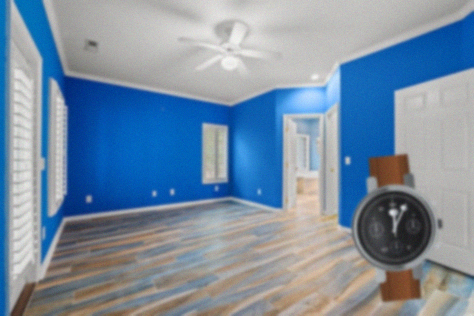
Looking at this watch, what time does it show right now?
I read 12:05
